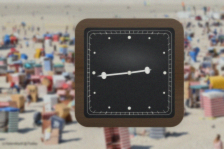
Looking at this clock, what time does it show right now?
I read 2:44
